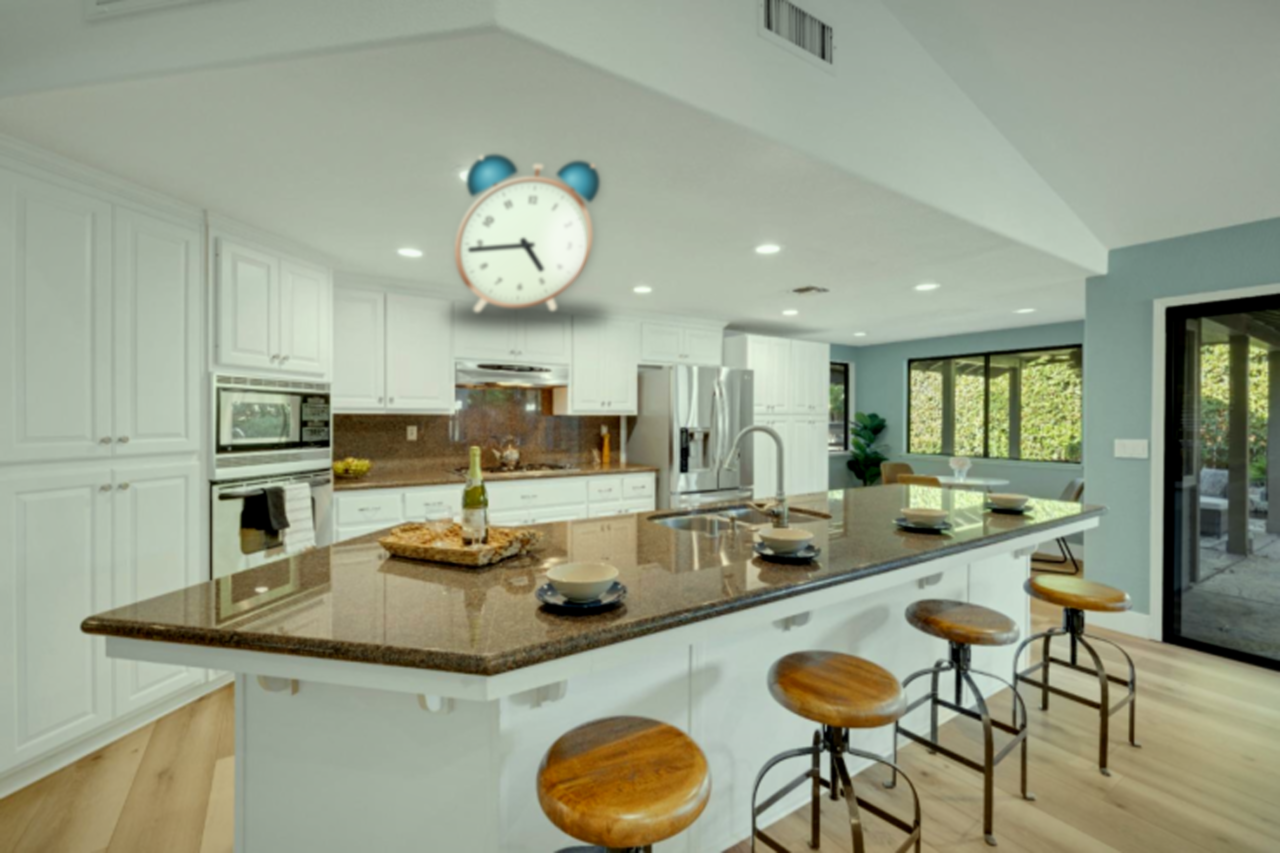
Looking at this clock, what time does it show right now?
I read 4:44
